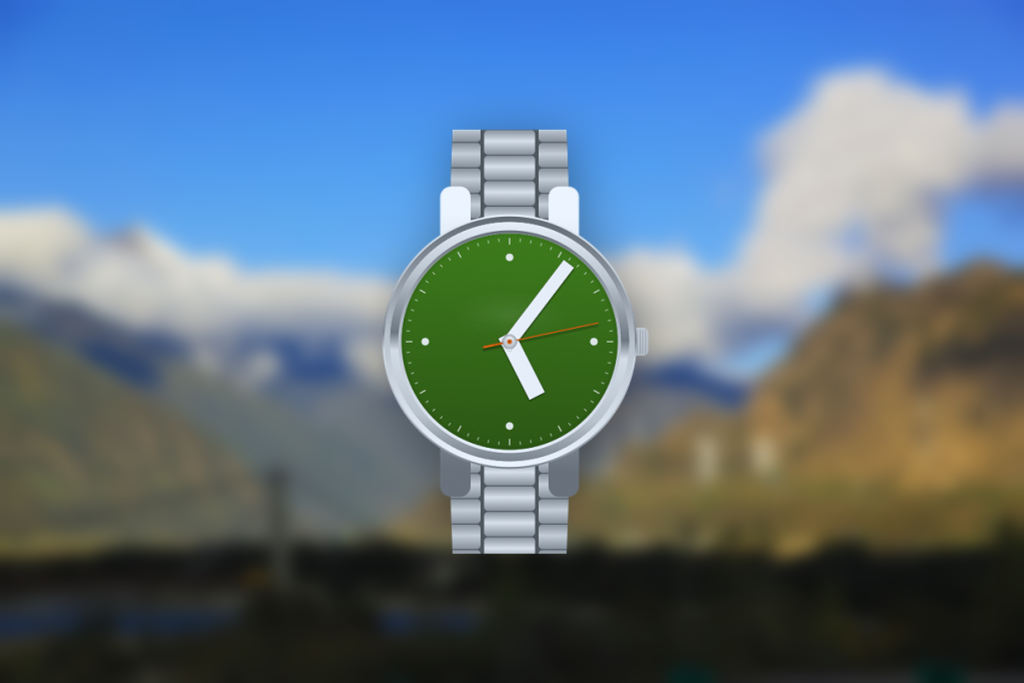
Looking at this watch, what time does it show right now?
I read 5:06:13
